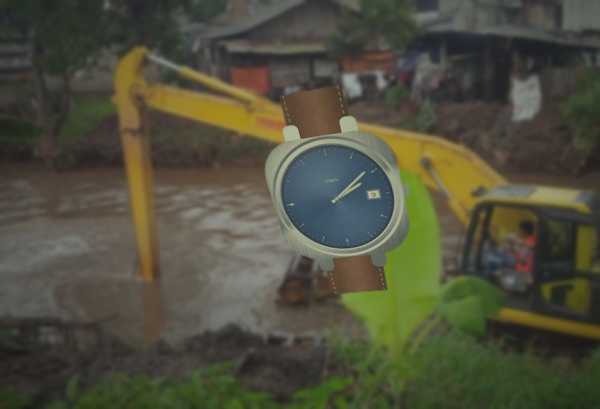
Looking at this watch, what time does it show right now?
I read 2:09
